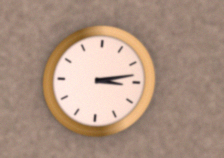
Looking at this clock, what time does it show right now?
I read 3:13
